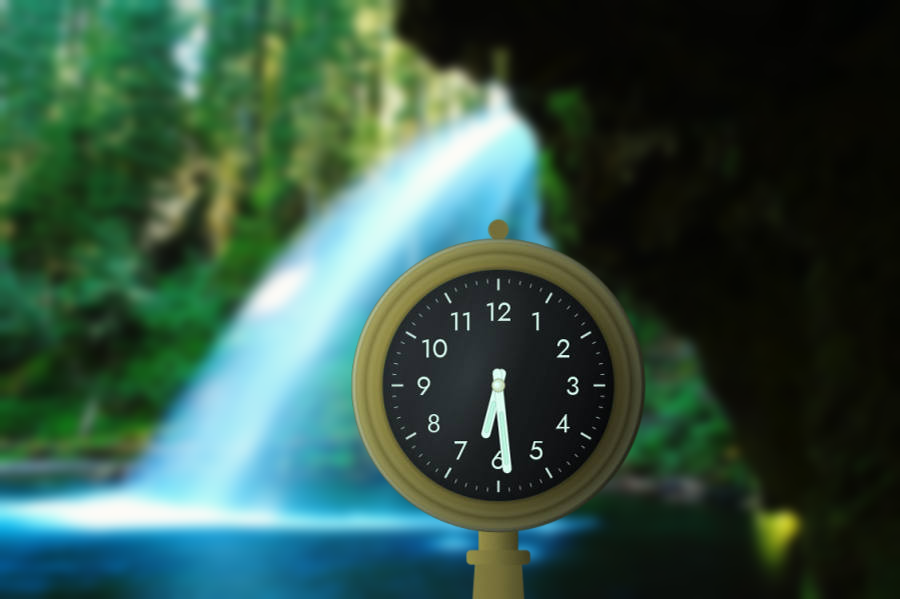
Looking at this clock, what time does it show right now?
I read 6:29
